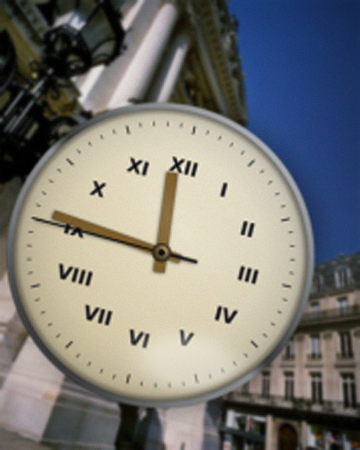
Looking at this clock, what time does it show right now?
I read 11:45:45
